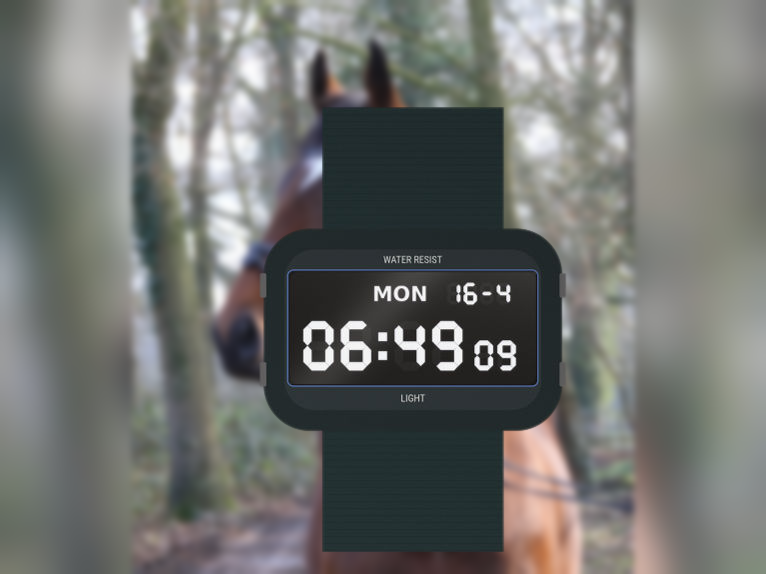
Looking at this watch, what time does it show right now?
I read 6:49:09
